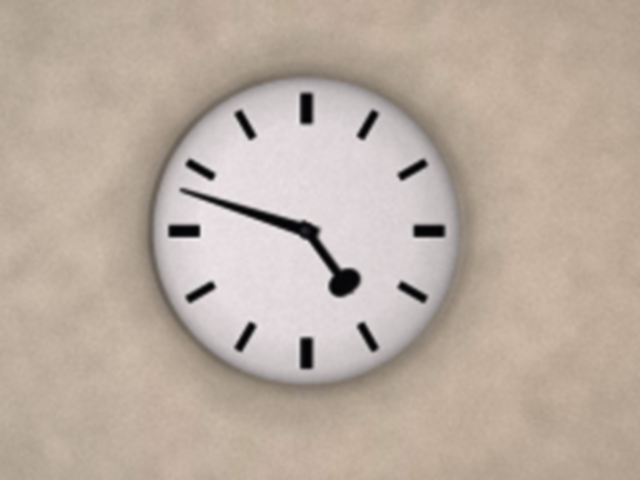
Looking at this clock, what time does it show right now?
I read 4:48
